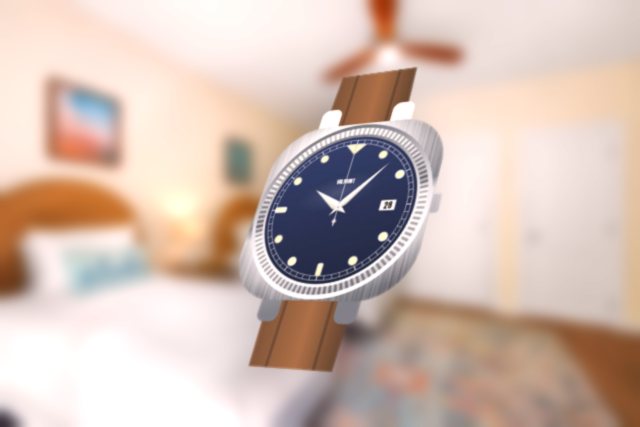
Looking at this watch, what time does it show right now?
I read 10:07:00
